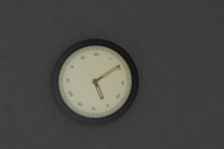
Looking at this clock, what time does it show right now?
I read 5:09
